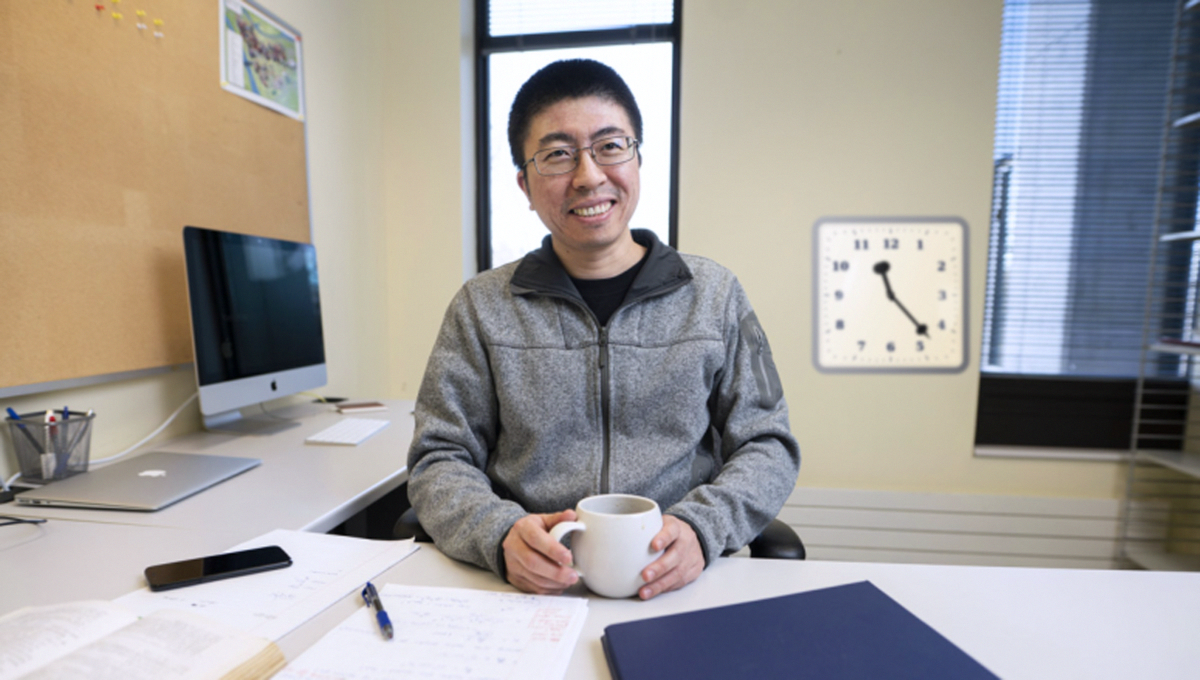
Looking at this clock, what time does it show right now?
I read 11:23
